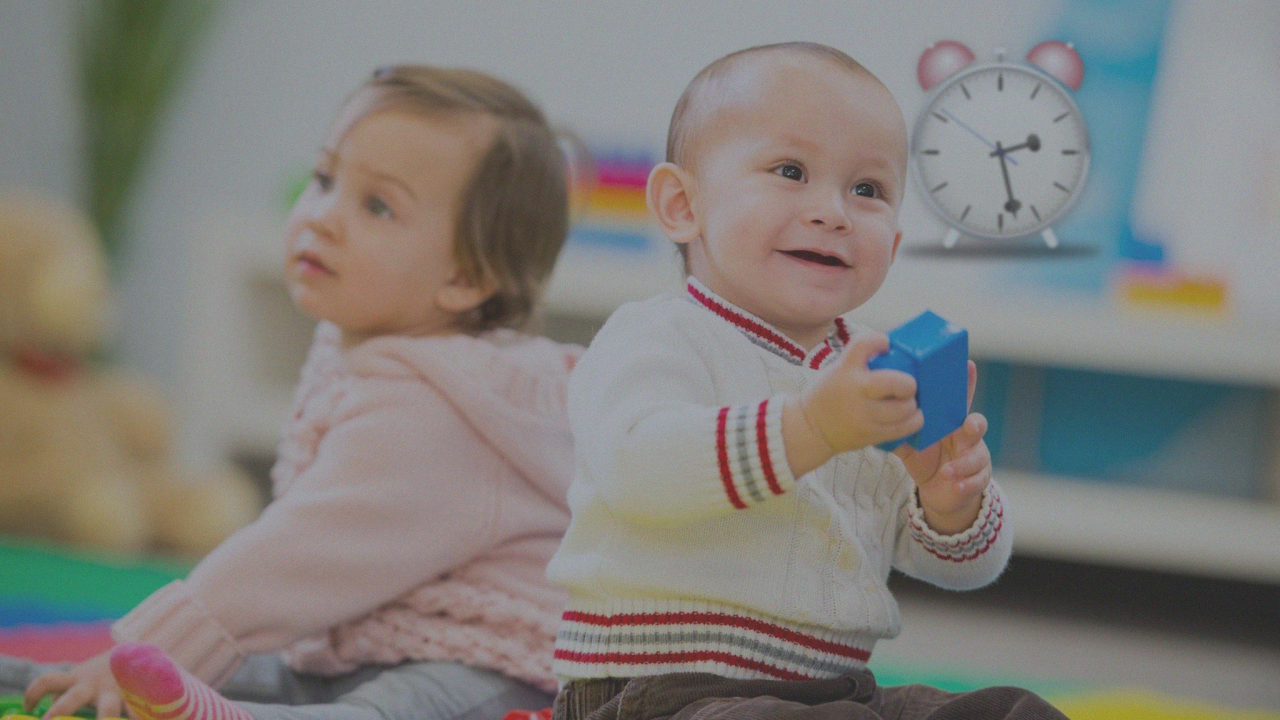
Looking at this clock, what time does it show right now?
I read 2:27:51
